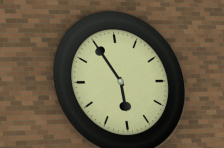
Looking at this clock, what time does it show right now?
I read 5:55
